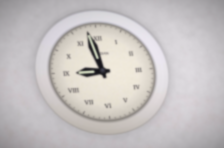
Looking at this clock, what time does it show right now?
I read 8:58
